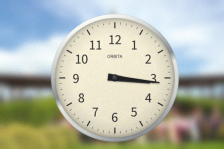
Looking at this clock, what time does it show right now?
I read 3:16
